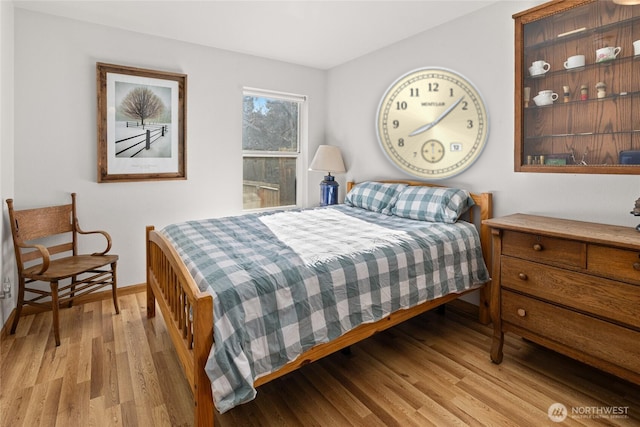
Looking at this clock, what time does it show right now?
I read 8:08
